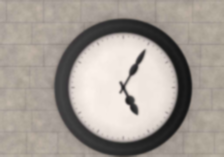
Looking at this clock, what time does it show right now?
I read 5:05
